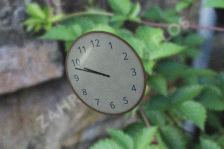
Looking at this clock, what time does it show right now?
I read 9:48
